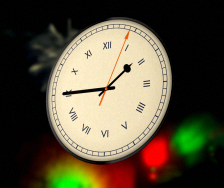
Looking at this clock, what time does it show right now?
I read 1:45:04
